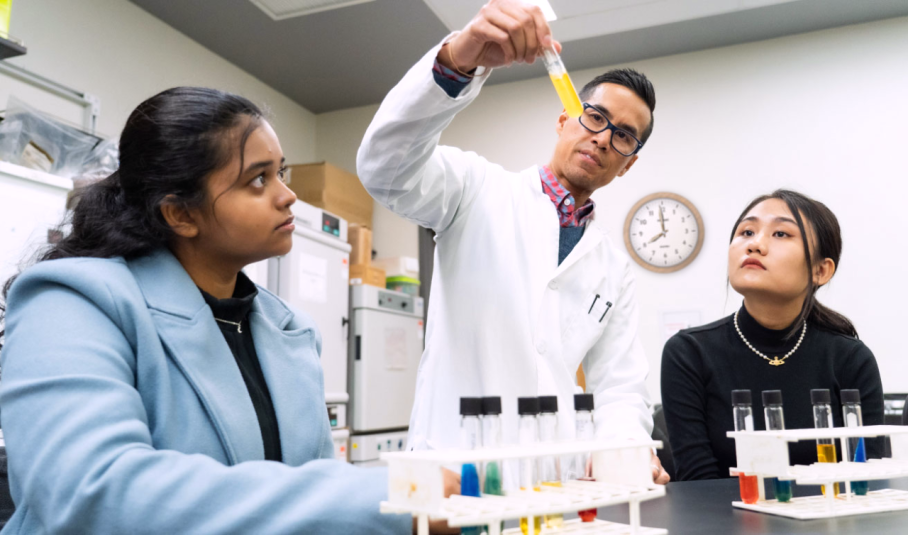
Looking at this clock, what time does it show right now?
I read 7:59
